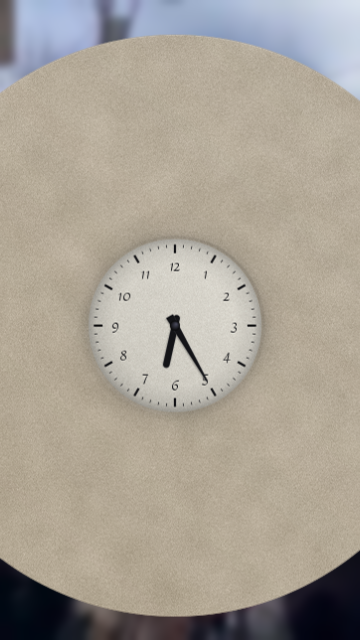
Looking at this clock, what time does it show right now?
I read 6:25
